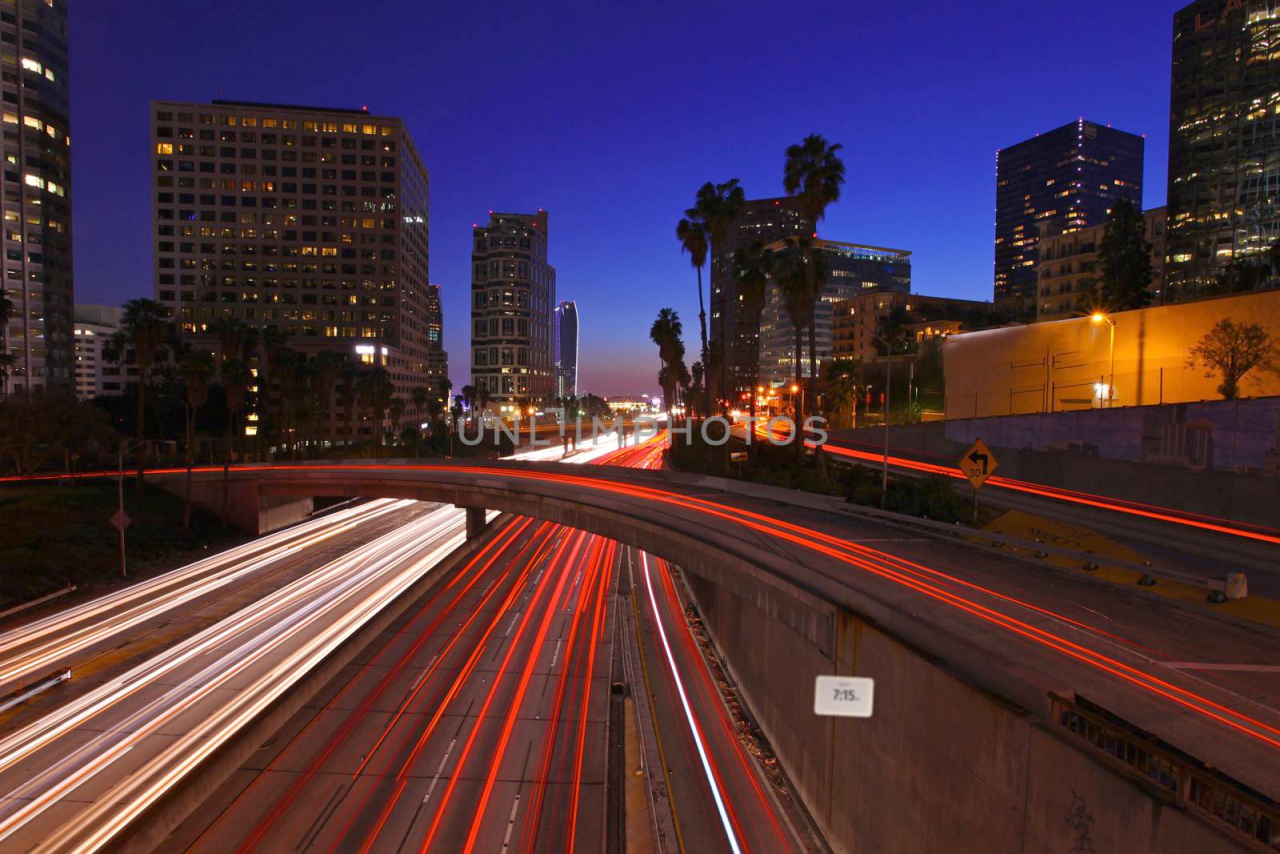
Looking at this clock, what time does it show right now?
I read 7:15
